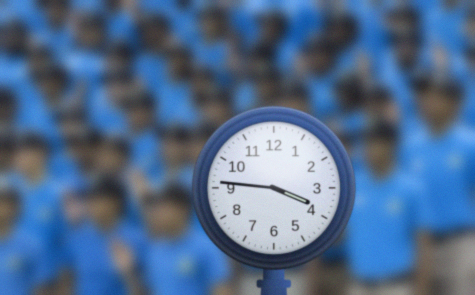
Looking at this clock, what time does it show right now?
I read 3:46
